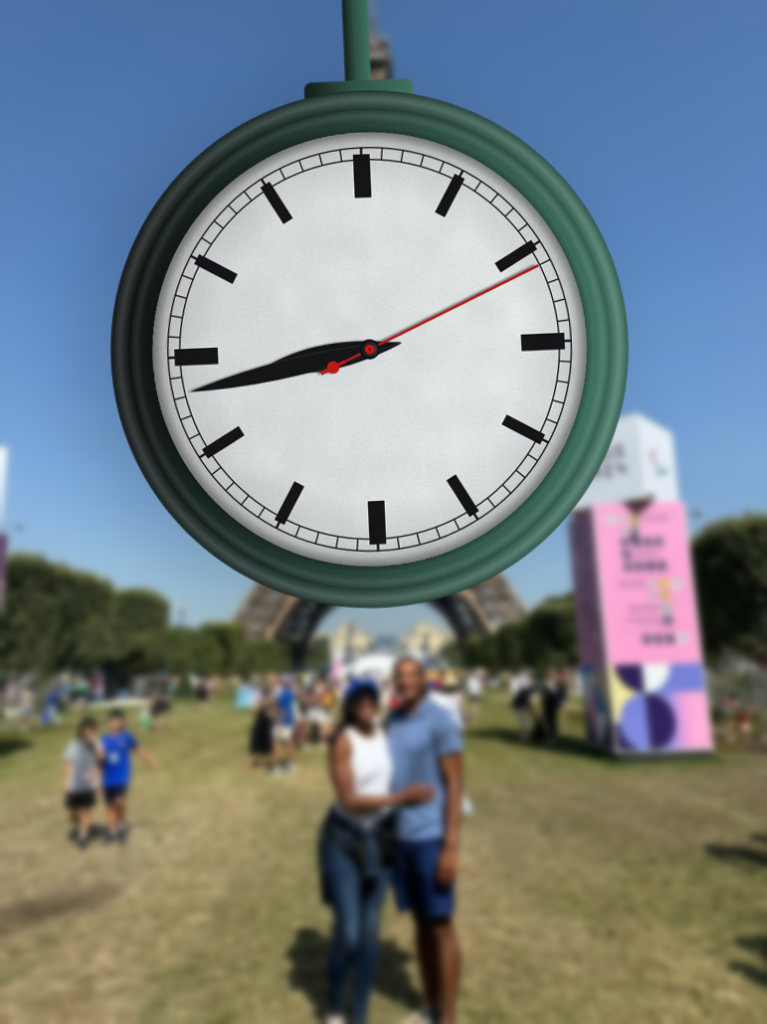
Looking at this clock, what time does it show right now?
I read 8:43:11
